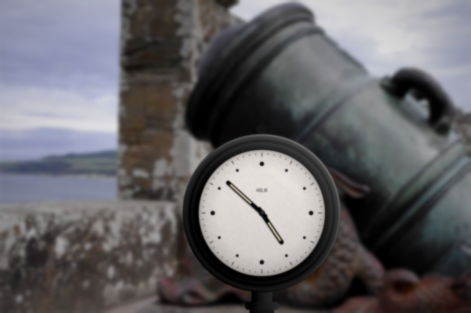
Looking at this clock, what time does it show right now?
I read 4:52
